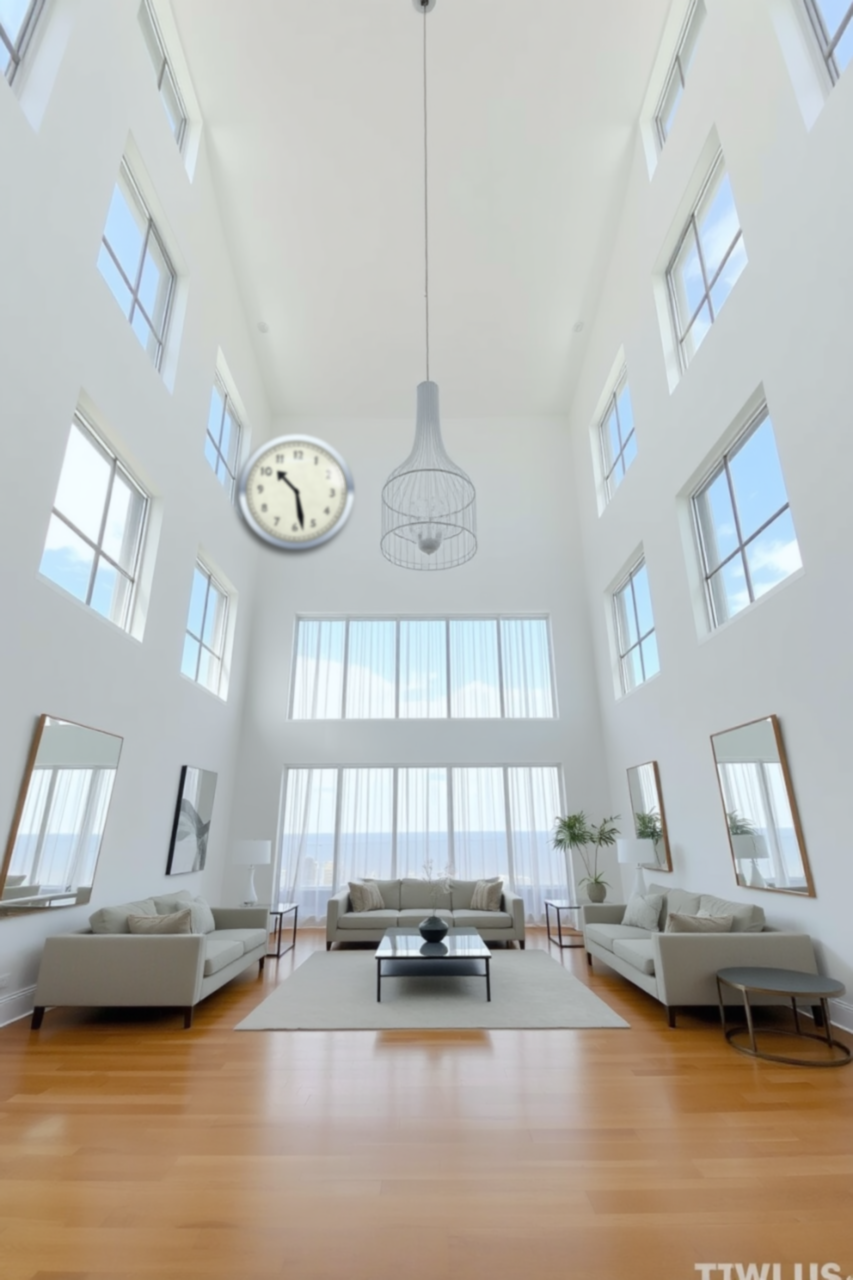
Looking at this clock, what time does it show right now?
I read 10:28
